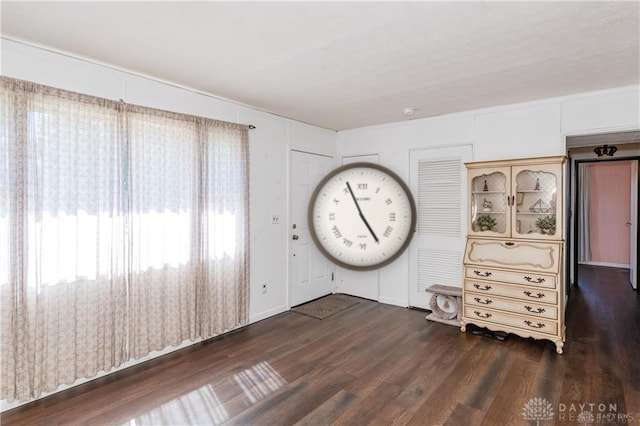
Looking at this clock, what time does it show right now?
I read 4:56
